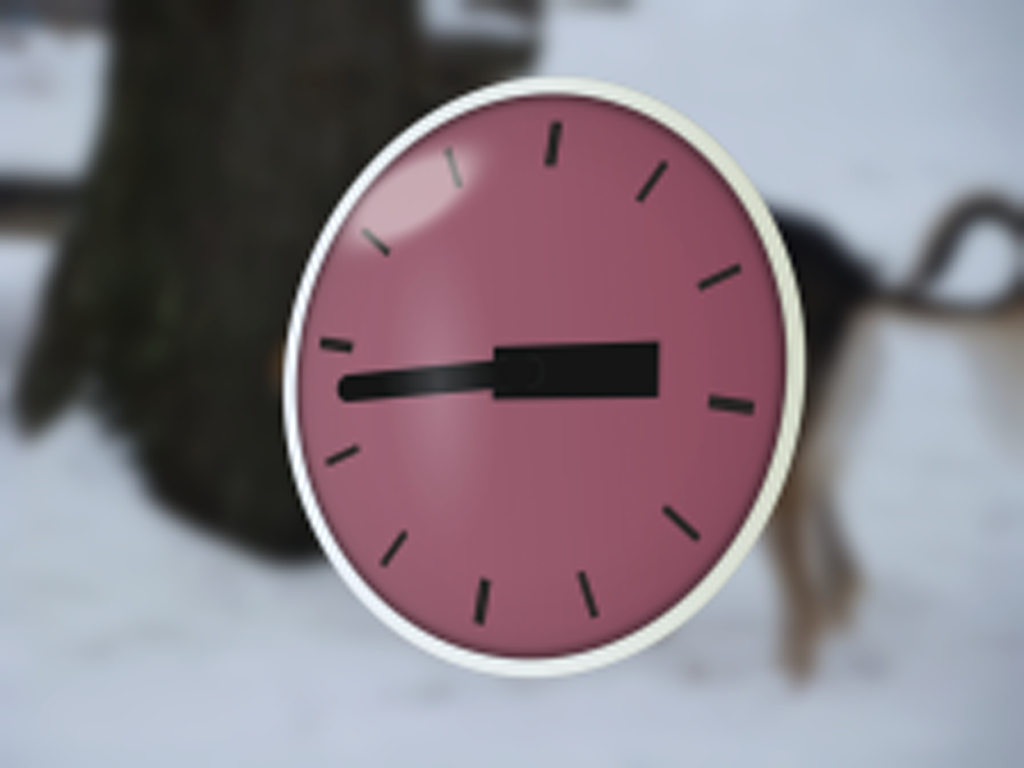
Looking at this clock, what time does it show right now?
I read 2:43
